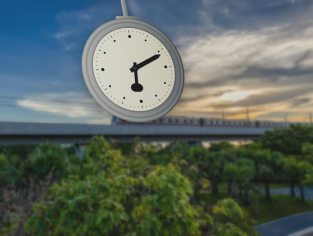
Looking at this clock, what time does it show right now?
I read 6:11
